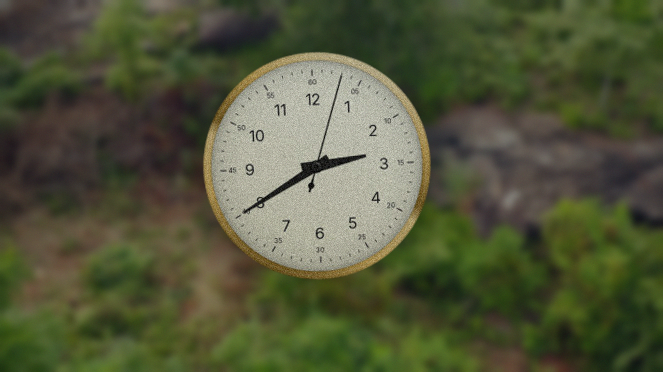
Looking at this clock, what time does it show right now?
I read 2:40:03
